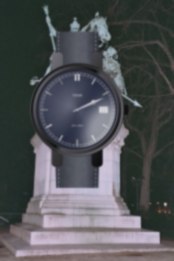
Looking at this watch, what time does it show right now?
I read 2:11
